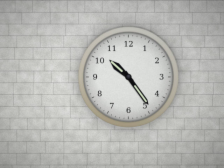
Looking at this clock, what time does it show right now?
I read 10:24
